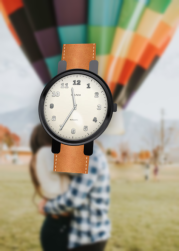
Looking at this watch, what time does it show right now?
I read 11:35
